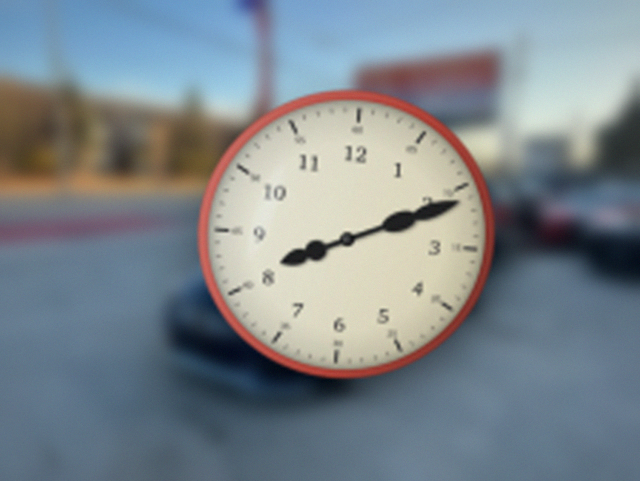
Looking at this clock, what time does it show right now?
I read 8:11
